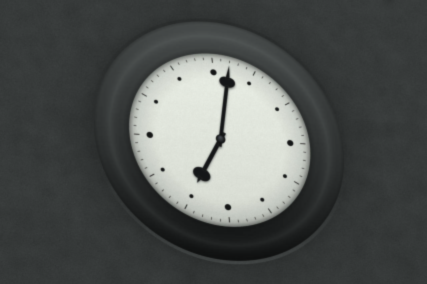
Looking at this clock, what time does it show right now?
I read 7:02
